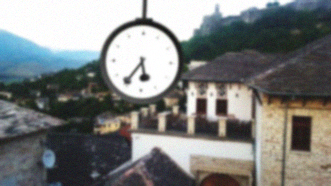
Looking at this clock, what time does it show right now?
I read 5:36
